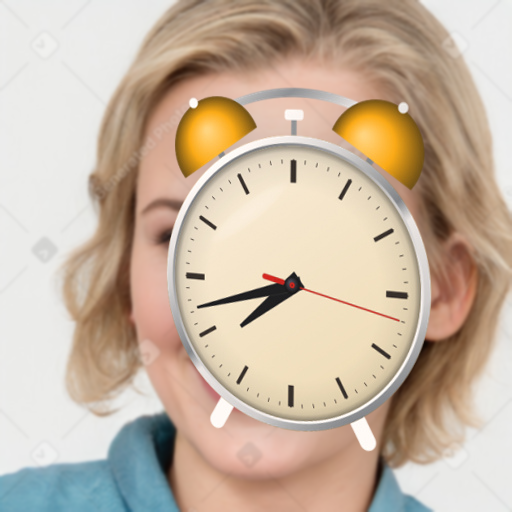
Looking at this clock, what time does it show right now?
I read 7:42:17
